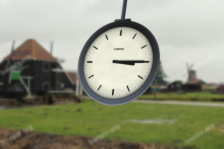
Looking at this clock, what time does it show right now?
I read 3:15
